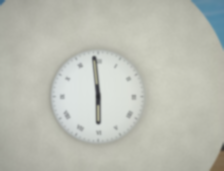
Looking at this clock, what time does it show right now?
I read 5:59
